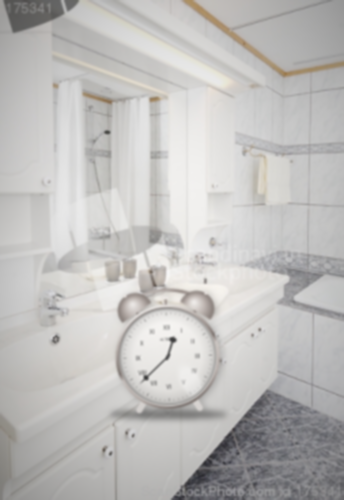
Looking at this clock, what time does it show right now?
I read 12:38
